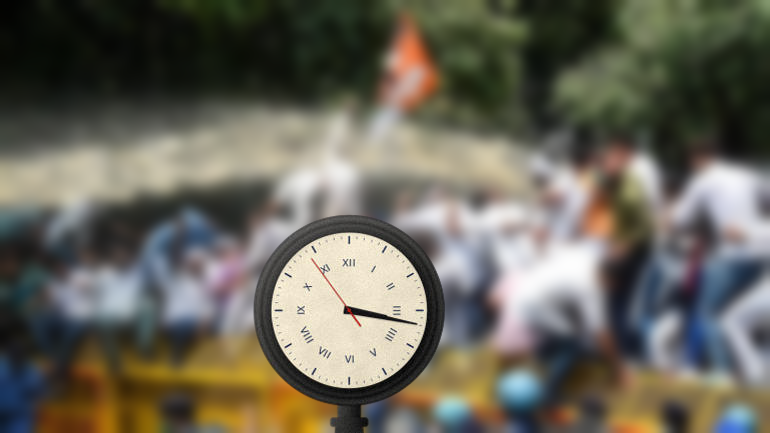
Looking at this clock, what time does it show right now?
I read 3:16:54
